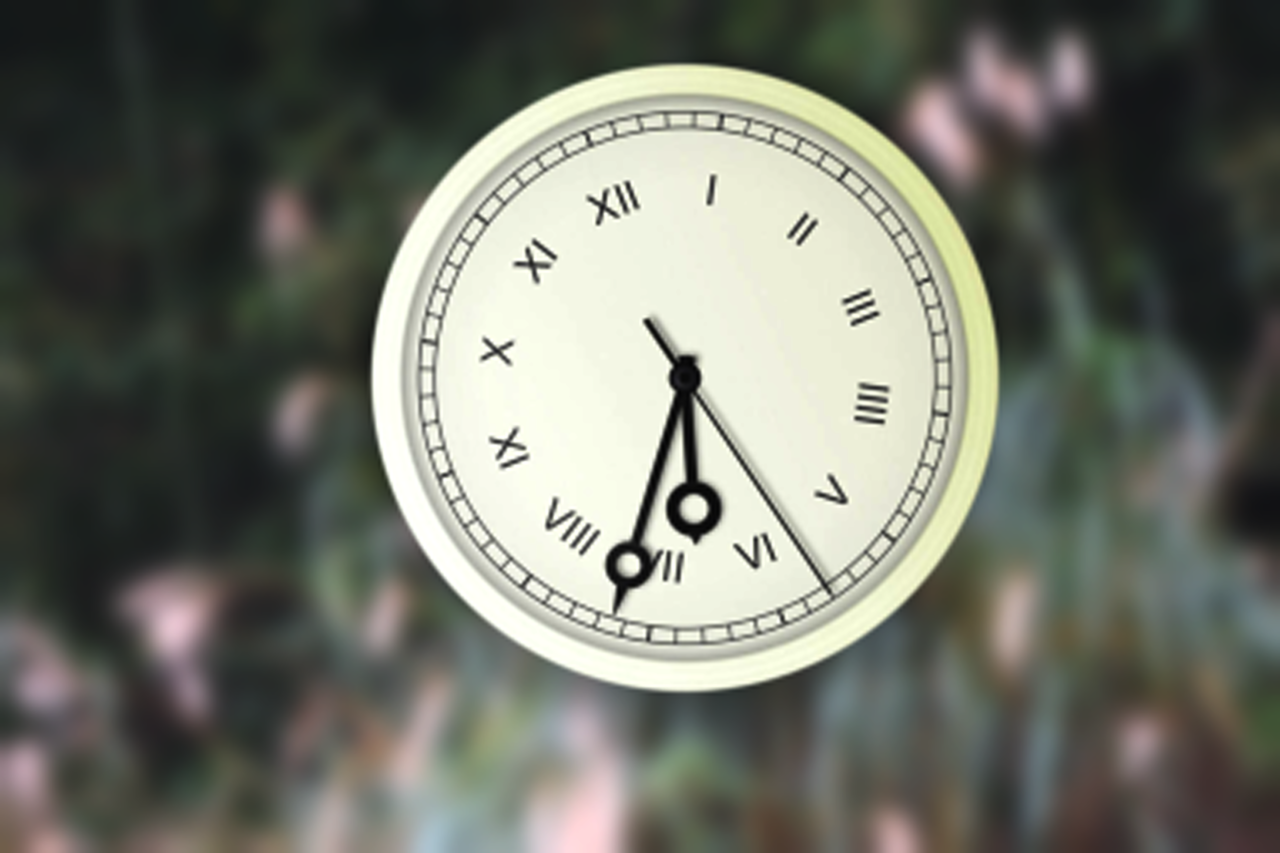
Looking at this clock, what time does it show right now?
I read 6:36:28
